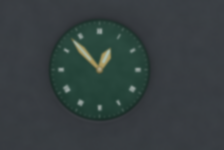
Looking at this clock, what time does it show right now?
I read 12:53
